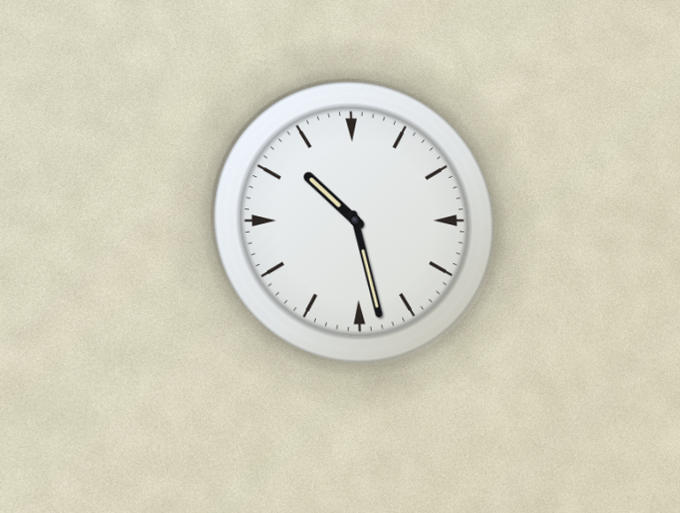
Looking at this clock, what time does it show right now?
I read 10:28
